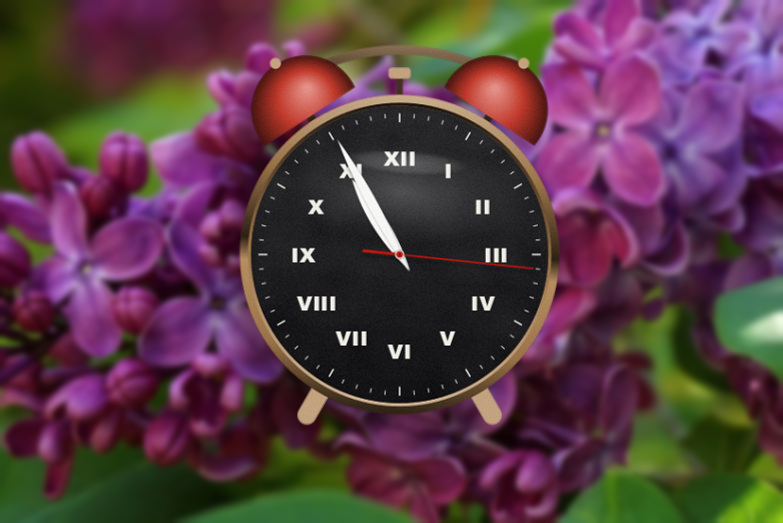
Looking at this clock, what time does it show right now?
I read 10:55:16
